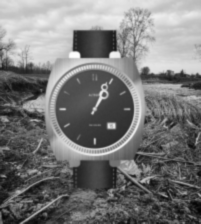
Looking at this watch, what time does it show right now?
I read 1:04
